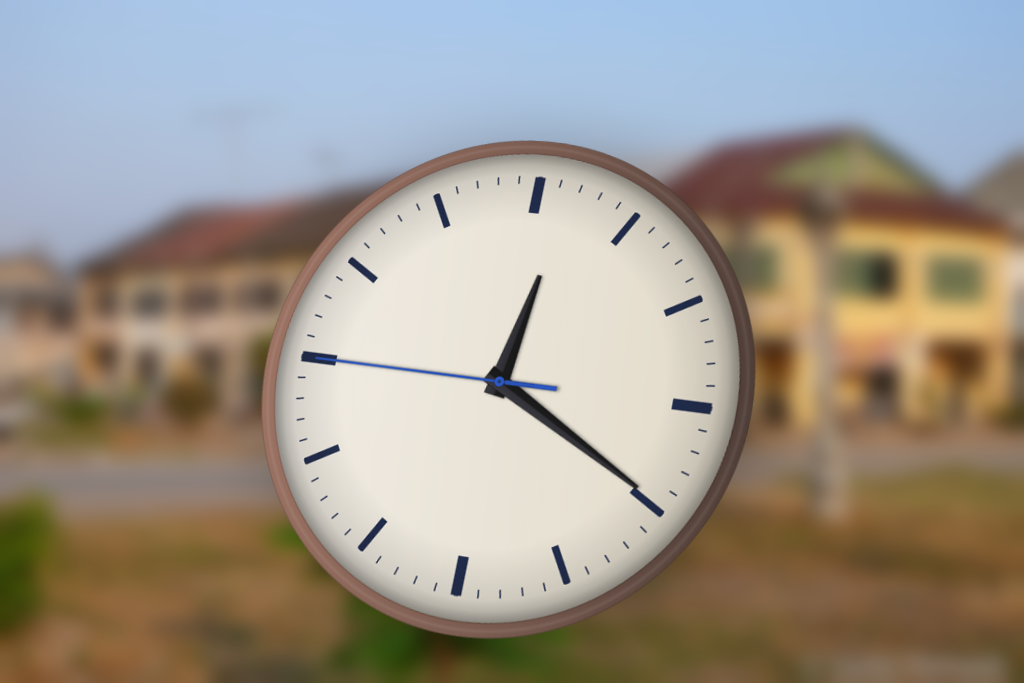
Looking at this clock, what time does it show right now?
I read 12:19:45
